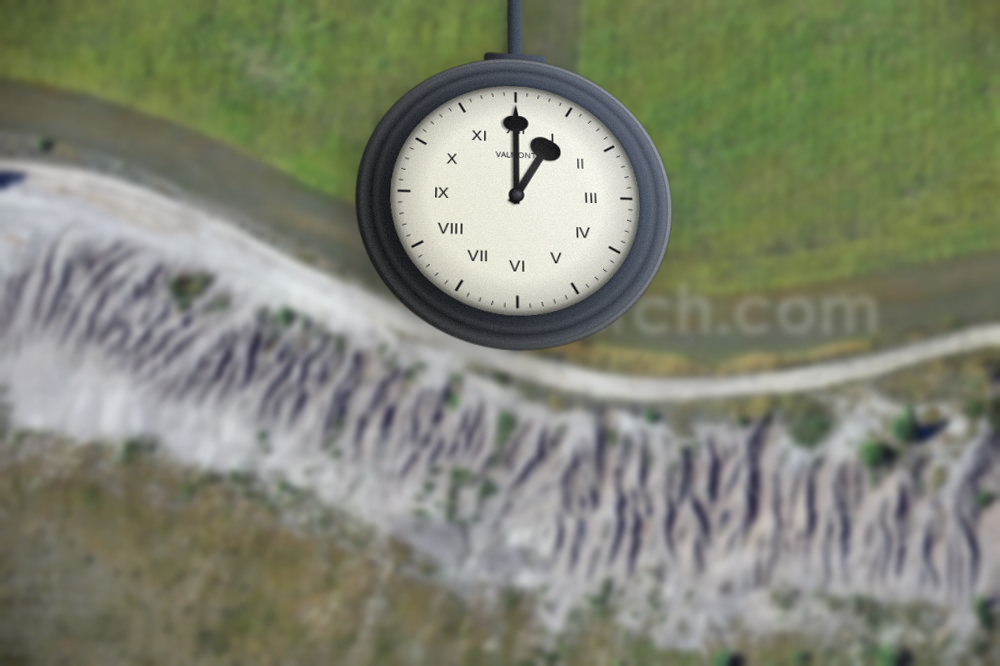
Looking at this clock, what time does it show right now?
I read 1:00
